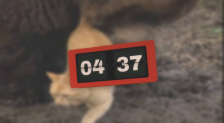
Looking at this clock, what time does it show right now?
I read 4:37
